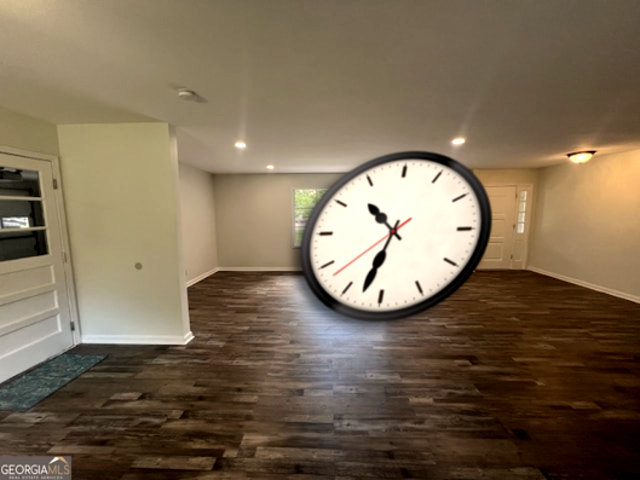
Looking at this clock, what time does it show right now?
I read 10:32:38
